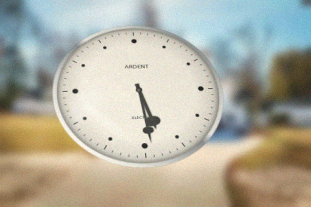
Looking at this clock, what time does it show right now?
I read 5:29
